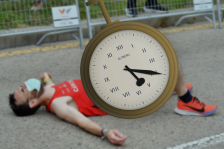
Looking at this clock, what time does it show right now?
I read 5:20
